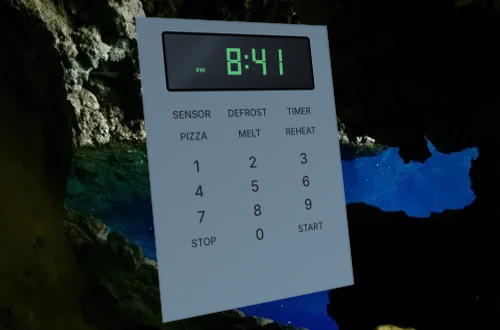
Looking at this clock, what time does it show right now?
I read 8:41
